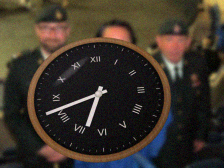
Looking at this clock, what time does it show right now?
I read 6:42
